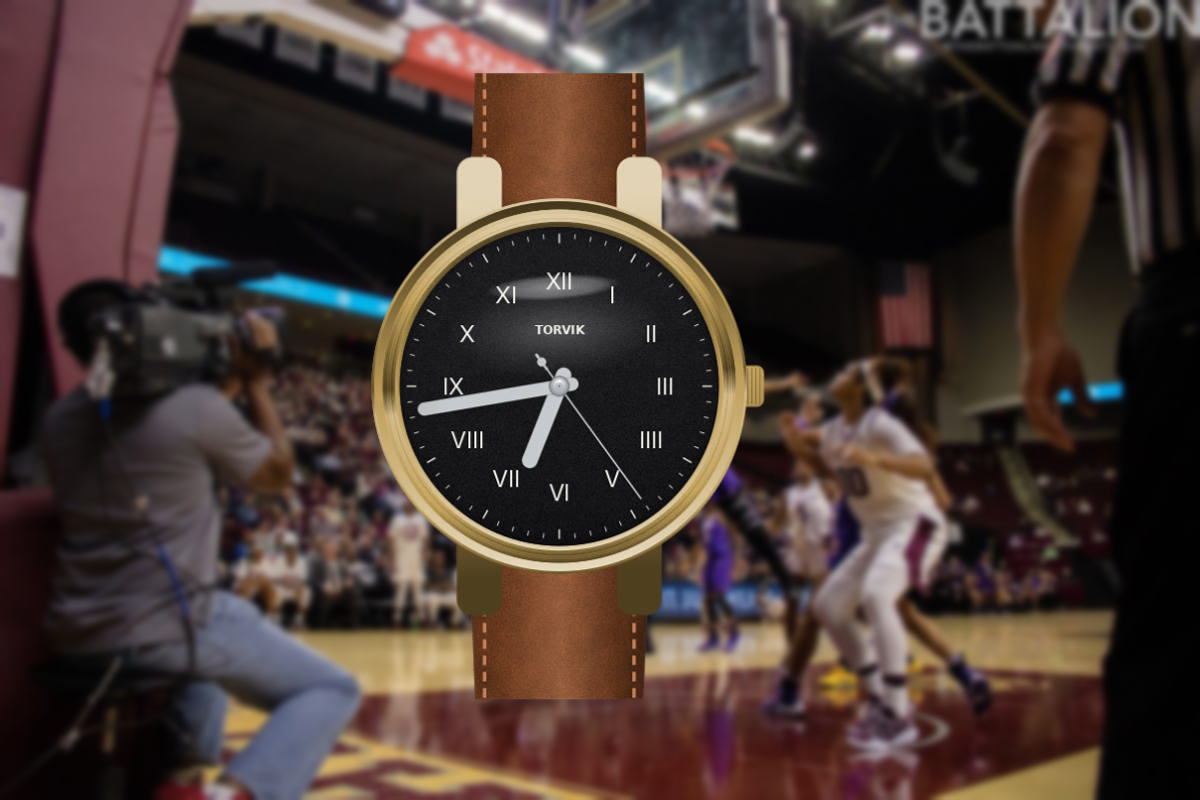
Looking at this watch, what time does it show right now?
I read 6:43:24
